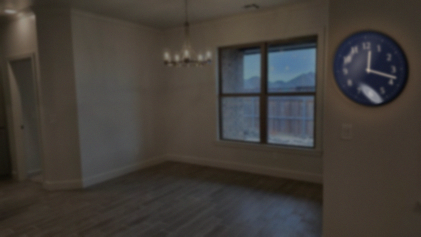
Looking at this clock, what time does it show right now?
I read 12:18
